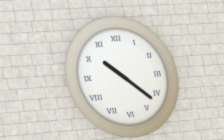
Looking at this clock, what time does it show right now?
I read 10:22
